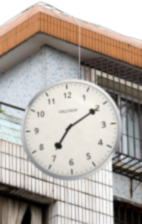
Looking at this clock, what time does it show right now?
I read 7:10
